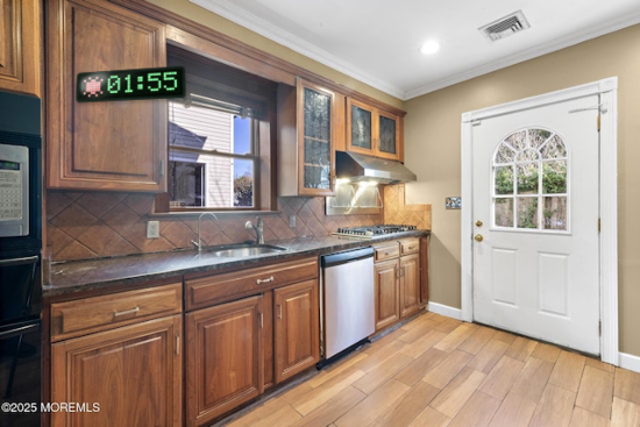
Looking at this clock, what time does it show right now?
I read 1:55
